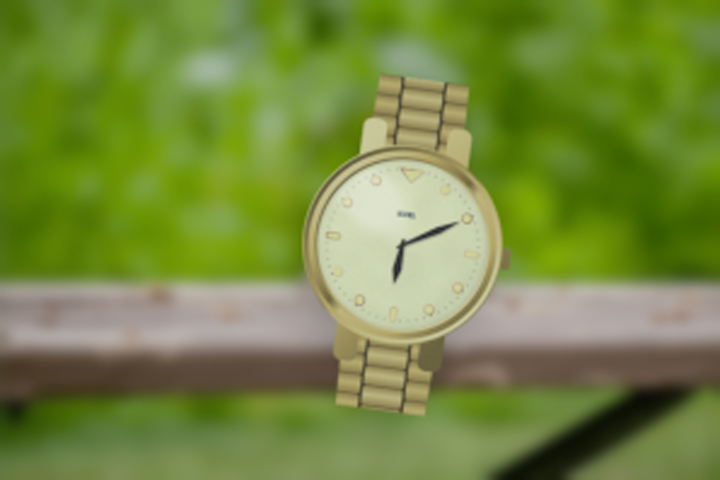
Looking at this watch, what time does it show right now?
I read 6:10
